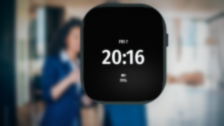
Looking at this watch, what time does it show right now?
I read 20:16
